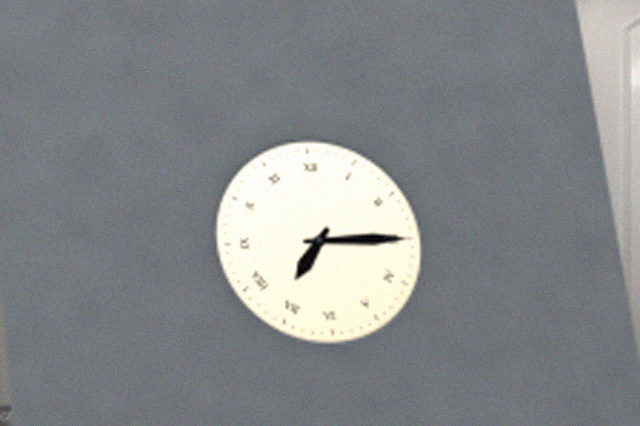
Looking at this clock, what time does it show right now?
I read 7:15
